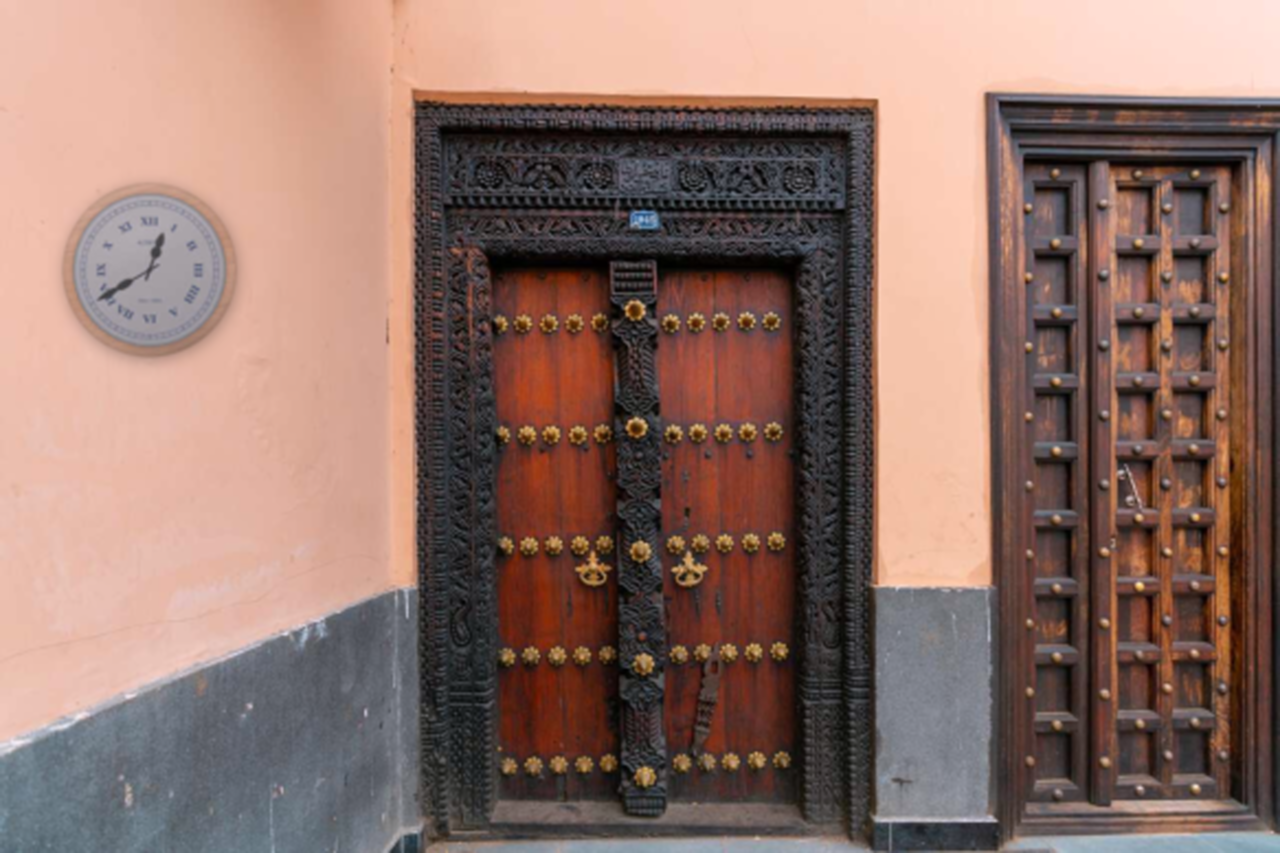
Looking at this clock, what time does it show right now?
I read 12:40
